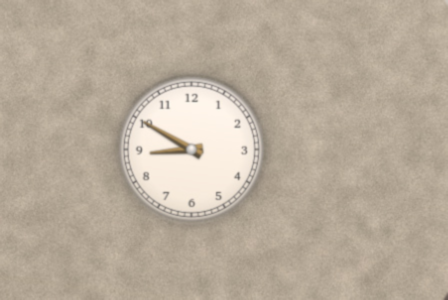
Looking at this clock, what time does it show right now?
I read 8:50
